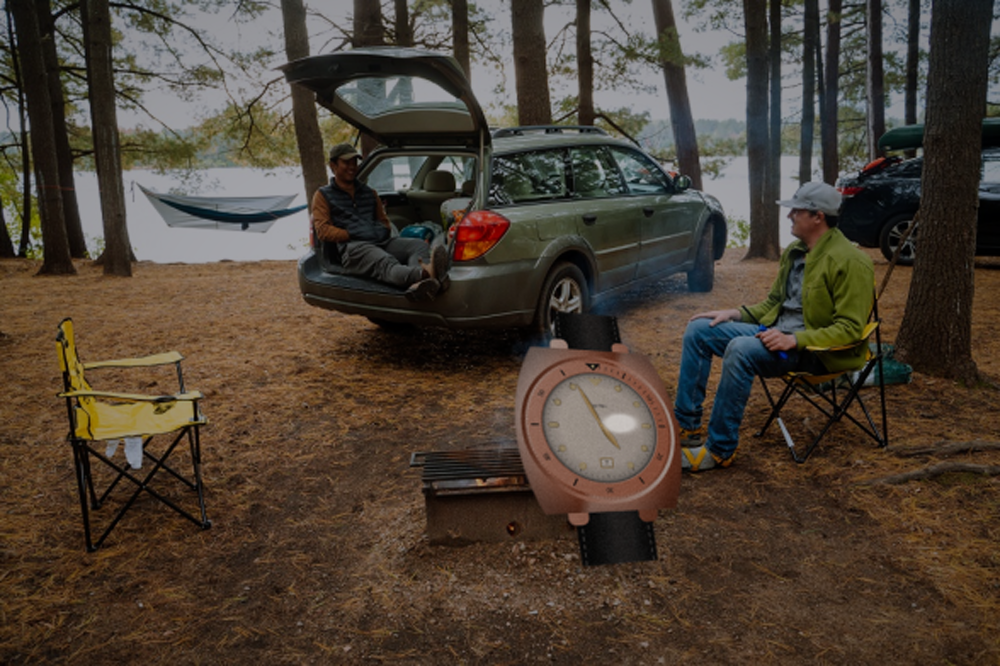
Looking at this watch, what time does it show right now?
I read 4:56
